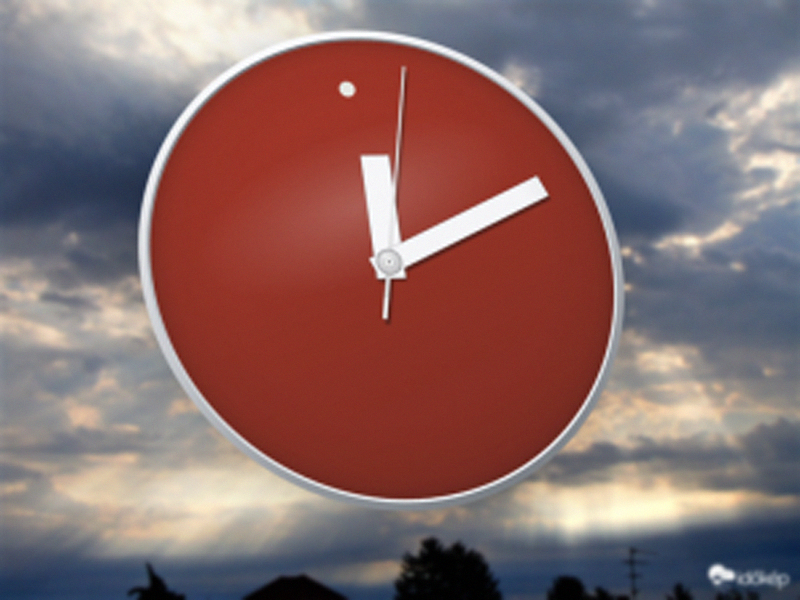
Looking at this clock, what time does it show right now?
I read 12:12:03
